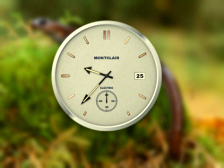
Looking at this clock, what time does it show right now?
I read 9:37
